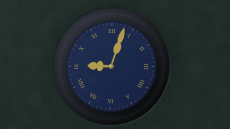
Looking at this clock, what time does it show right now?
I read 9:03
